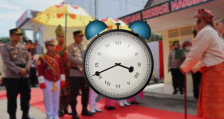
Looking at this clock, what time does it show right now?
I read 3:41
